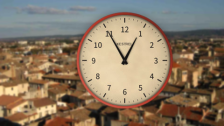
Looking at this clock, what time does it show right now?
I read 12:55
